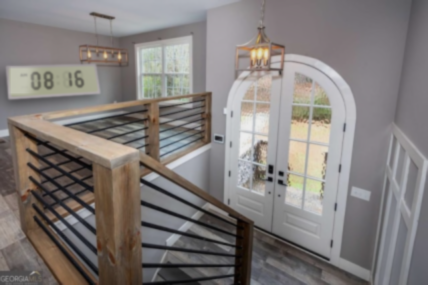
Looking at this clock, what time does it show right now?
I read 8:16
